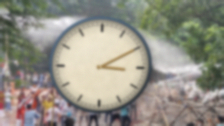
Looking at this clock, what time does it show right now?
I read 3:10
